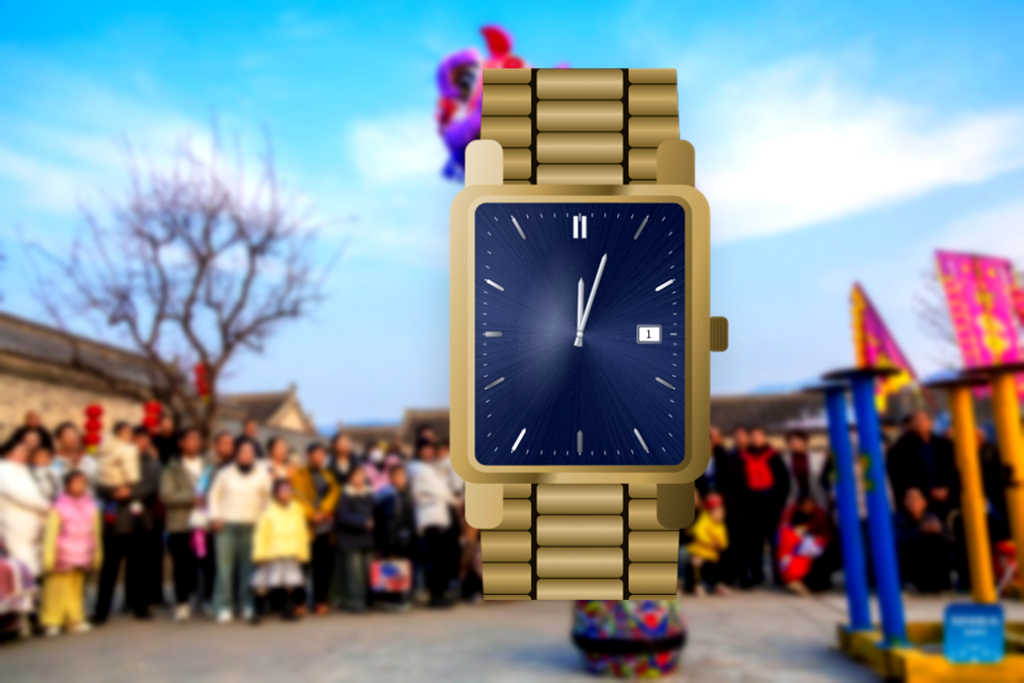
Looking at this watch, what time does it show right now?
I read 12:03
